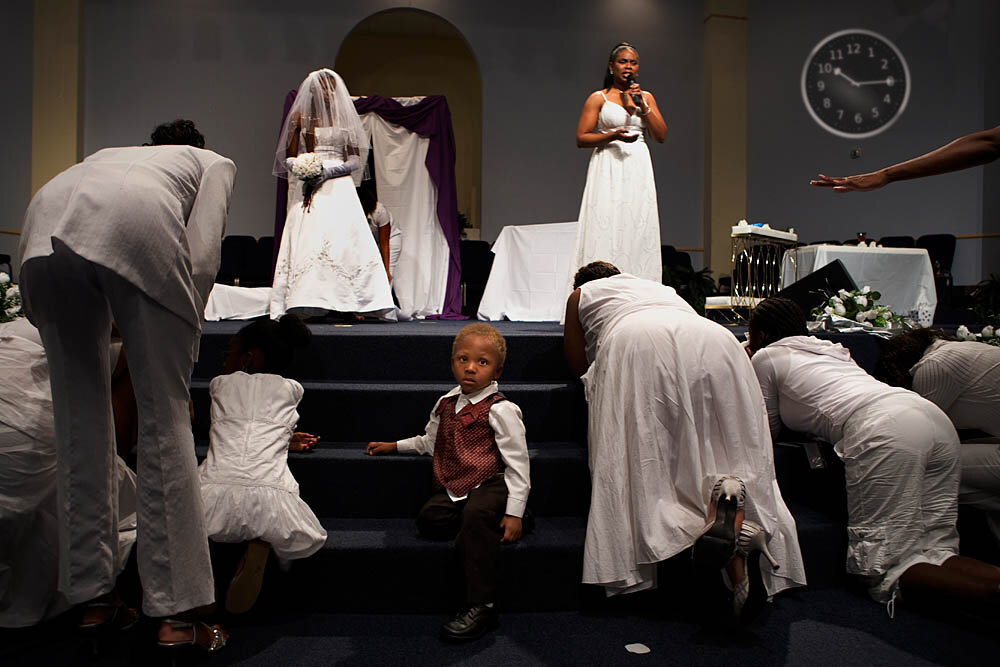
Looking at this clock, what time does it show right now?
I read 10:15
